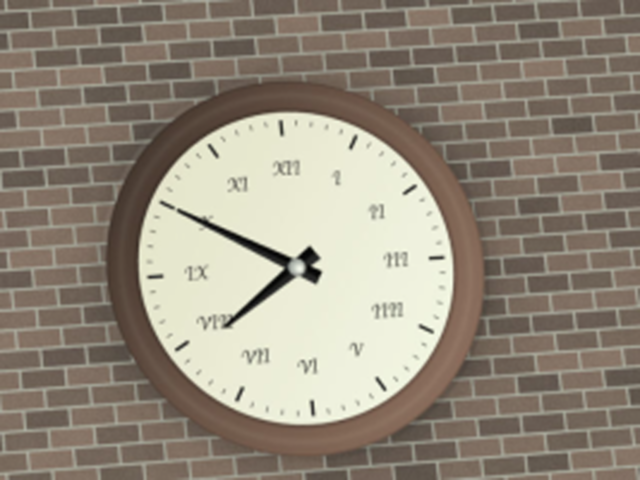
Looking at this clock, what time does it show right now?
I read 7:50
